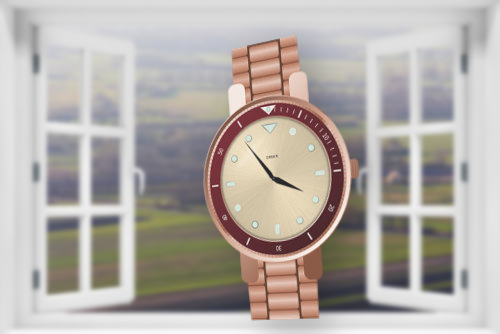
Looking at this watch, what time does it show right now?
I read 3:54
